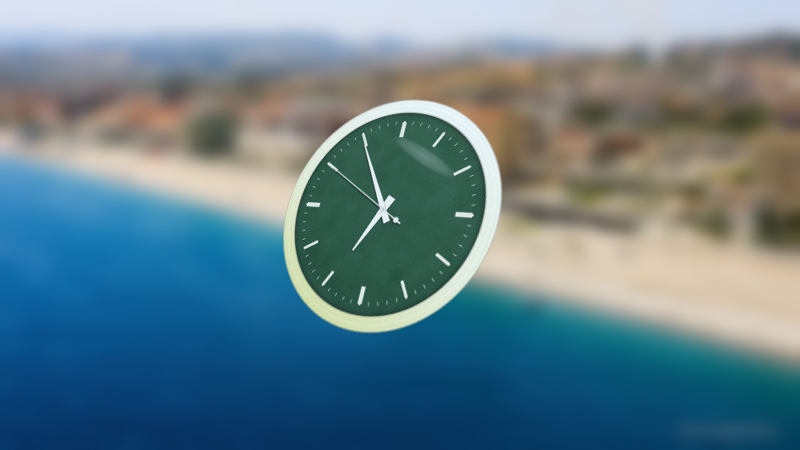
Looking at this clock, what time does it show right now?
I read 6:54:50
